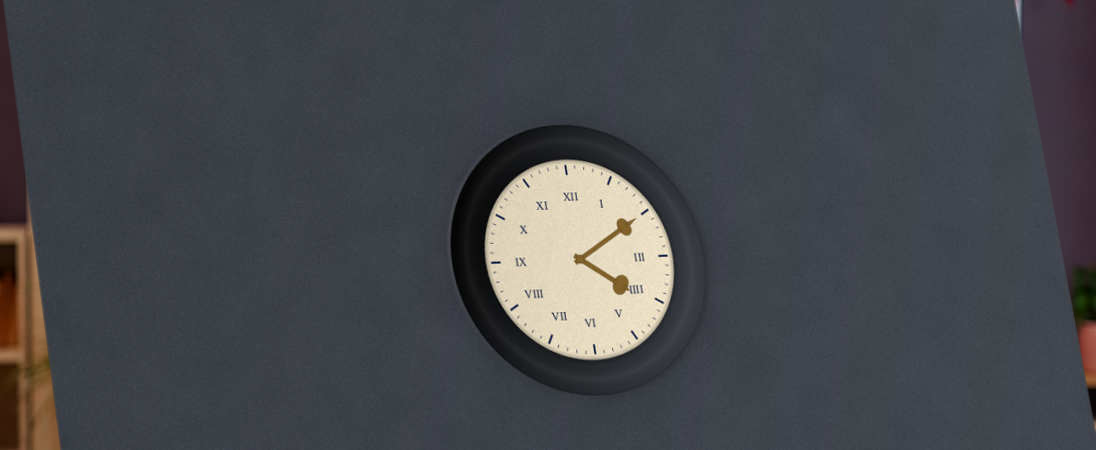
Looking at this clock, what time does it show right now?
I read 4:10
